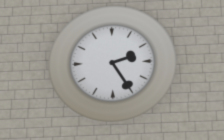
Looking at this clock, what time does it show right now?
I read 2:25
